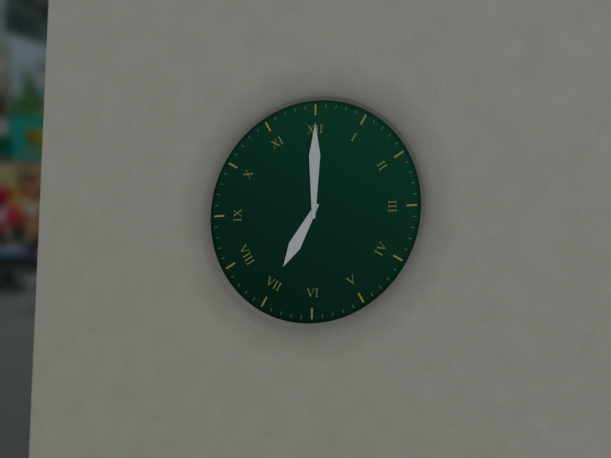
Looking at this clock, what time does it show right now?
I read 7:00
